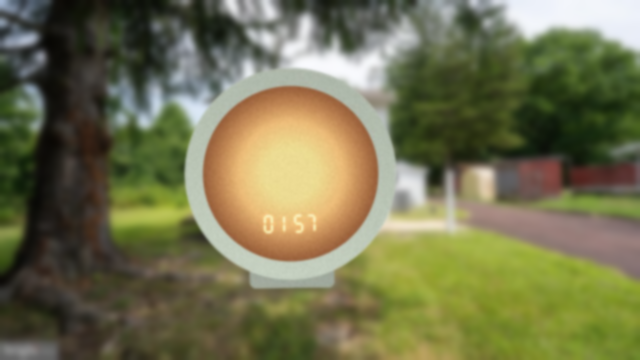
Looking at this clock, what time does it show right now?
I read 1:57
